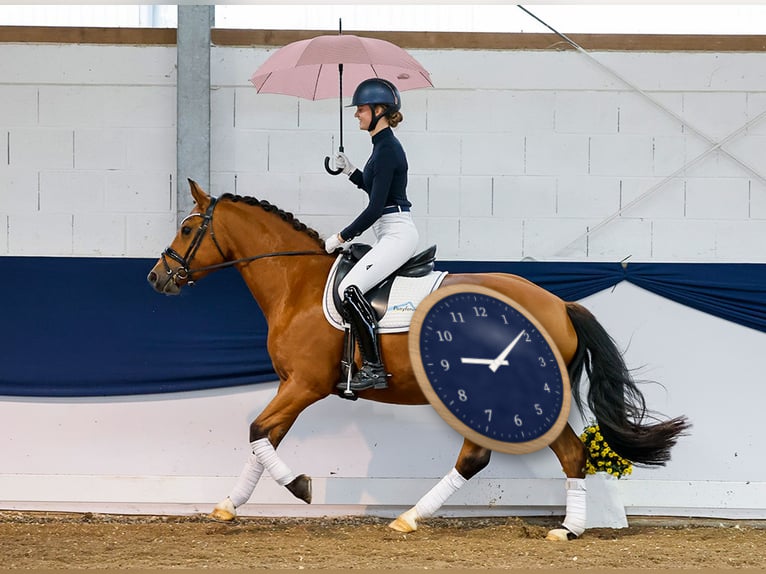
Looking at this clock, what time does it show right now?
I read 9:09
